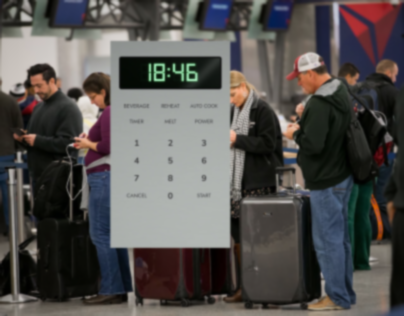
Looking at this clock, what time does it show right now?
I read 18:46
